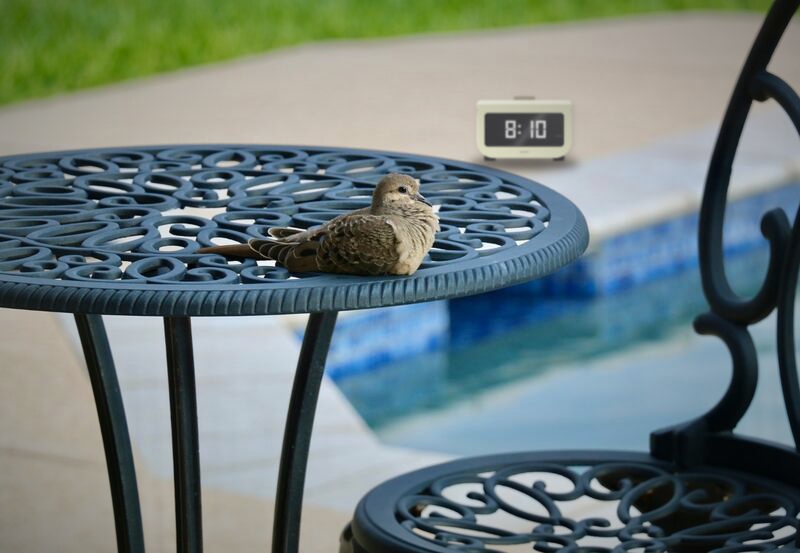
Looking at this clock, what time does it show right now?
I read 8:10
